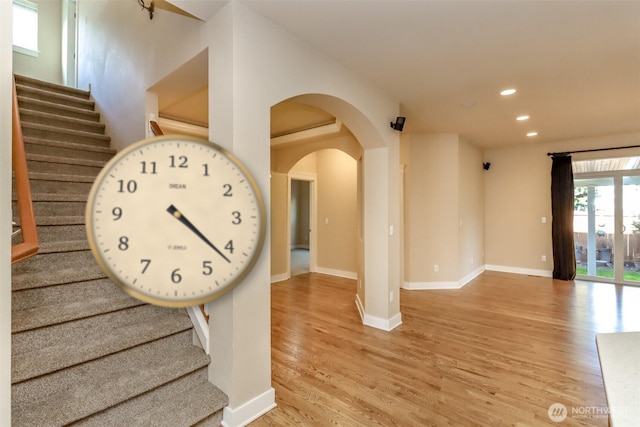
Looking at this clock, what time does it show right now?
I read 4:22
